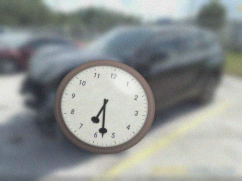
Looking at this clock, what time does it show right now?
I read 6:28
